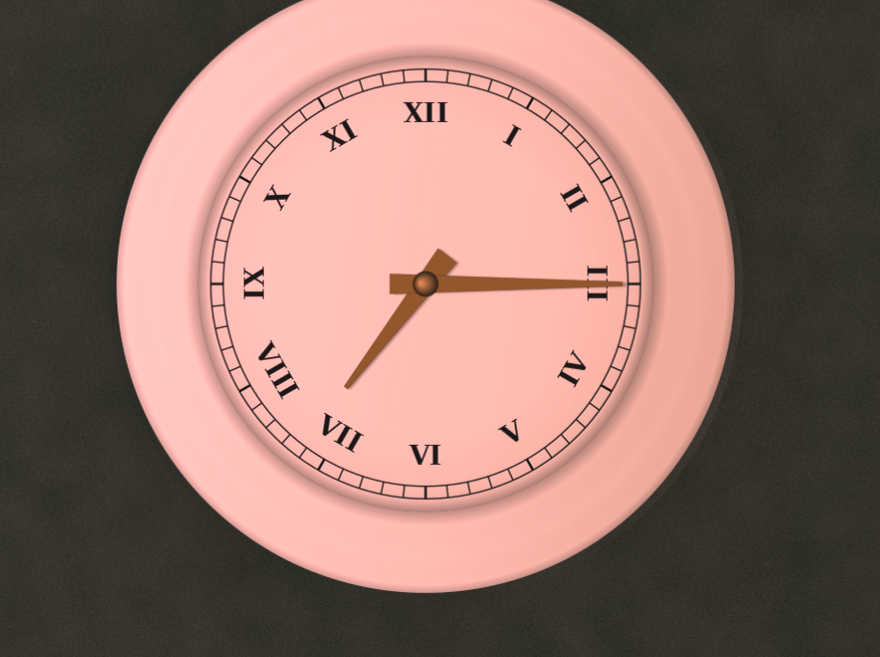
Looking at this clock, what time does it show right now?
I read 7:15
